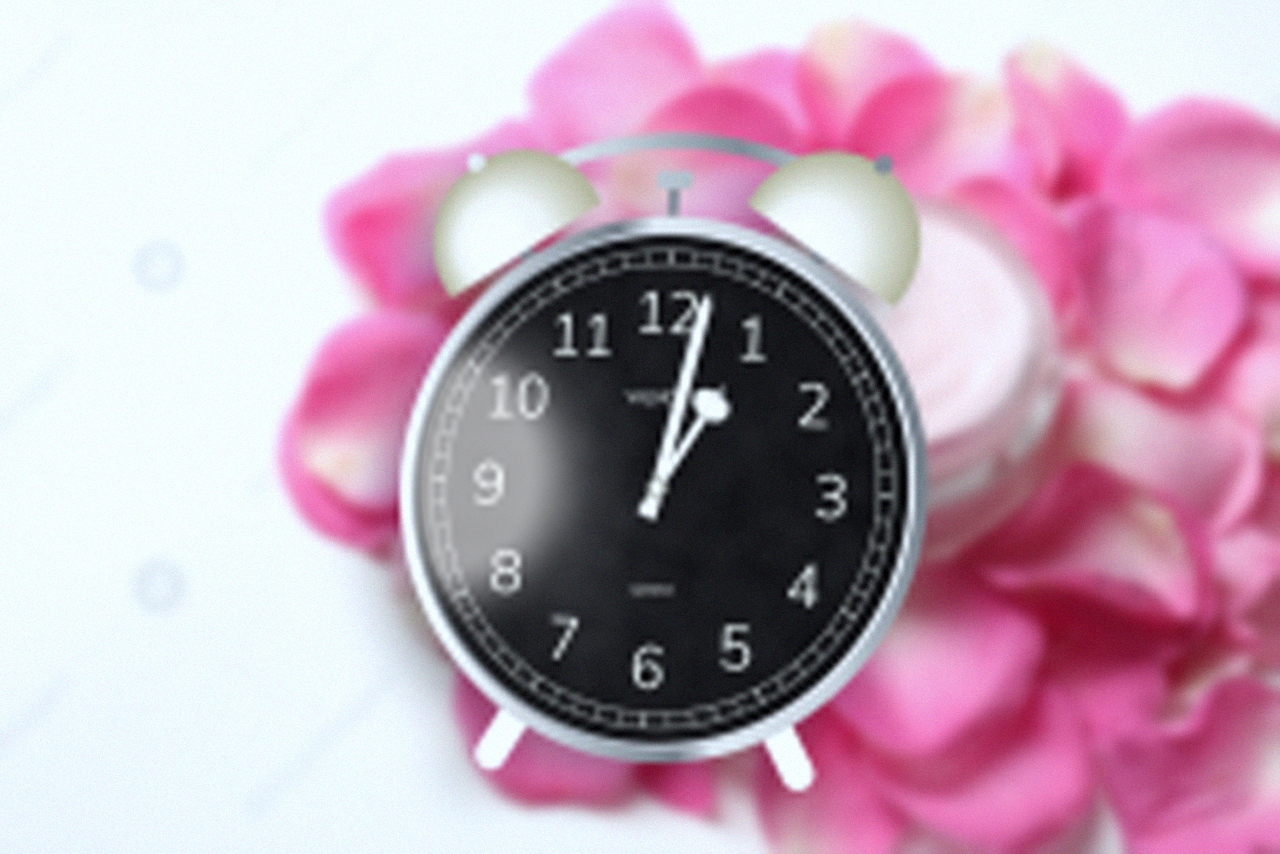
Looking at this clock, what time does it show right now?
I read 1:02
